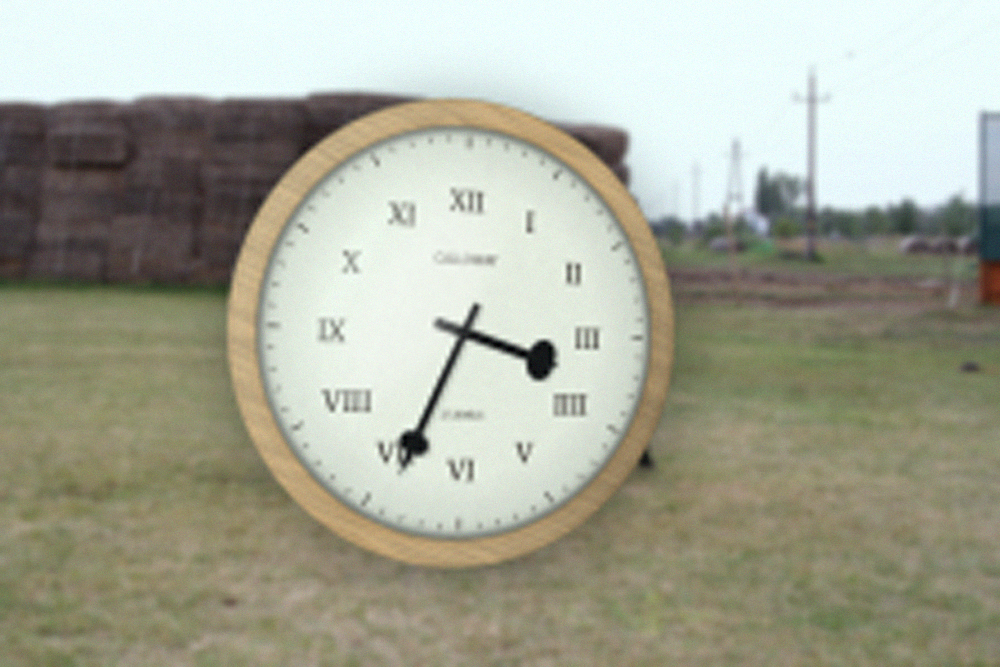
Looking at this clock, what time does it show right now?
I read 3:34
